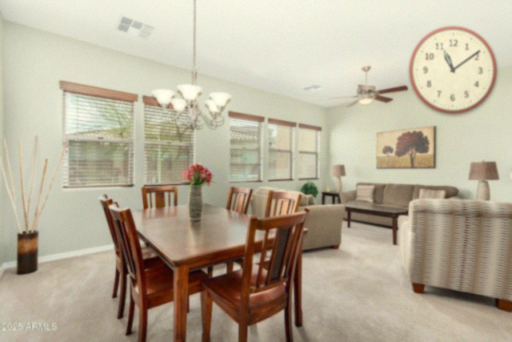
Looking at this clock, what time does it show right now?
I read 11:09
